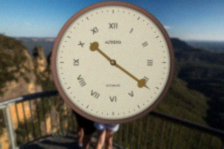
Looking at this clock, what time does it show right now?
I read 10:21
